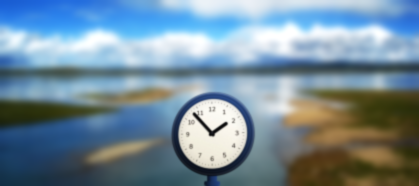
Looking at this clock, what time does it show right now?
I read 1:53
